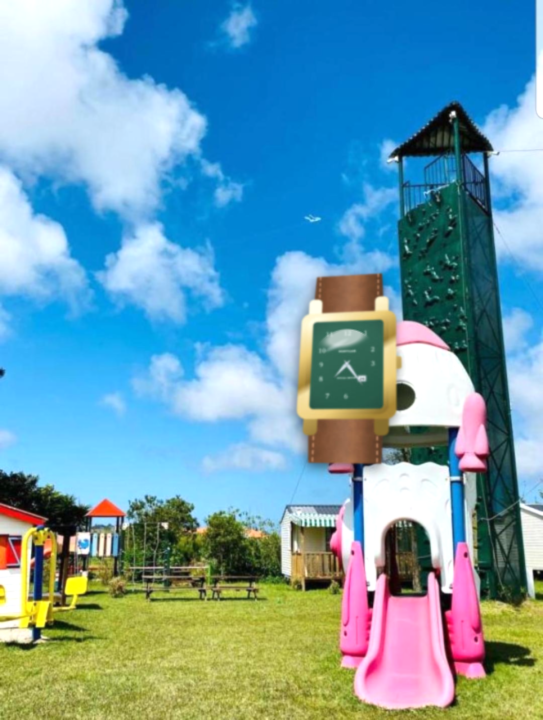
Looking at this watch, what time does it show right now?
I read 7:24
